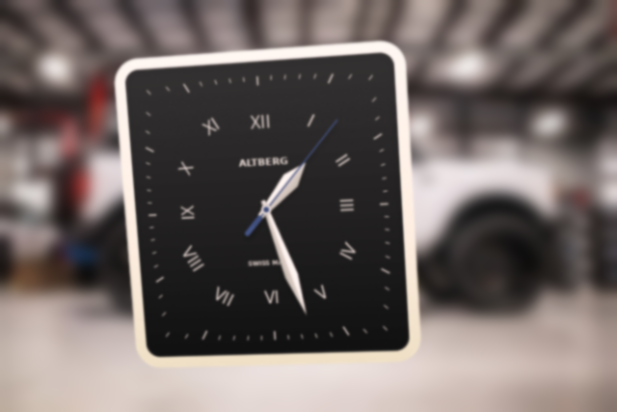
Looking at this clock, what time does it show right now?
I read 1:27:07
